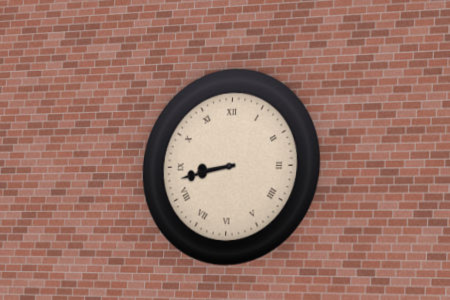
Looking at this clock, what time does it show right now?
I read 8:43
